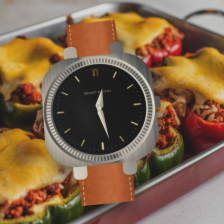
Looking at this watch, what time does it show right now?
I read 12:28
